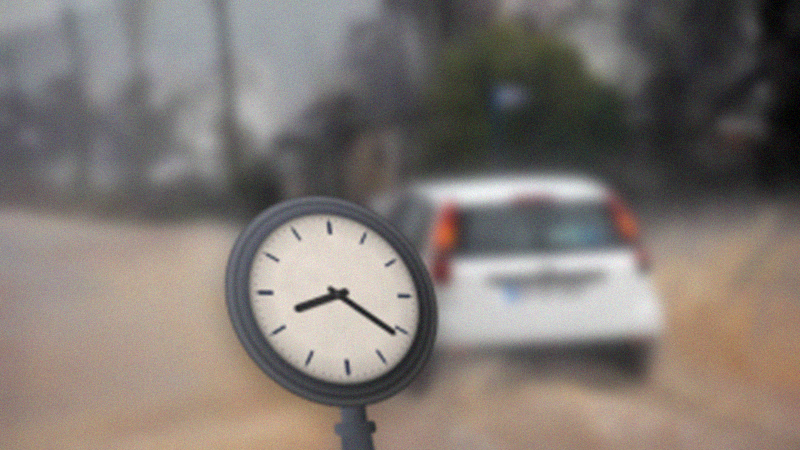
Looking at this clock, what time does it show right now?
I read 8:21
